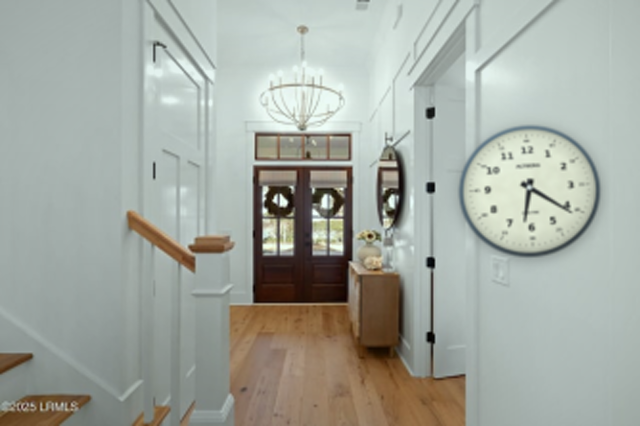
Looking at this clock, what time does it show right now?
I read 6:21
